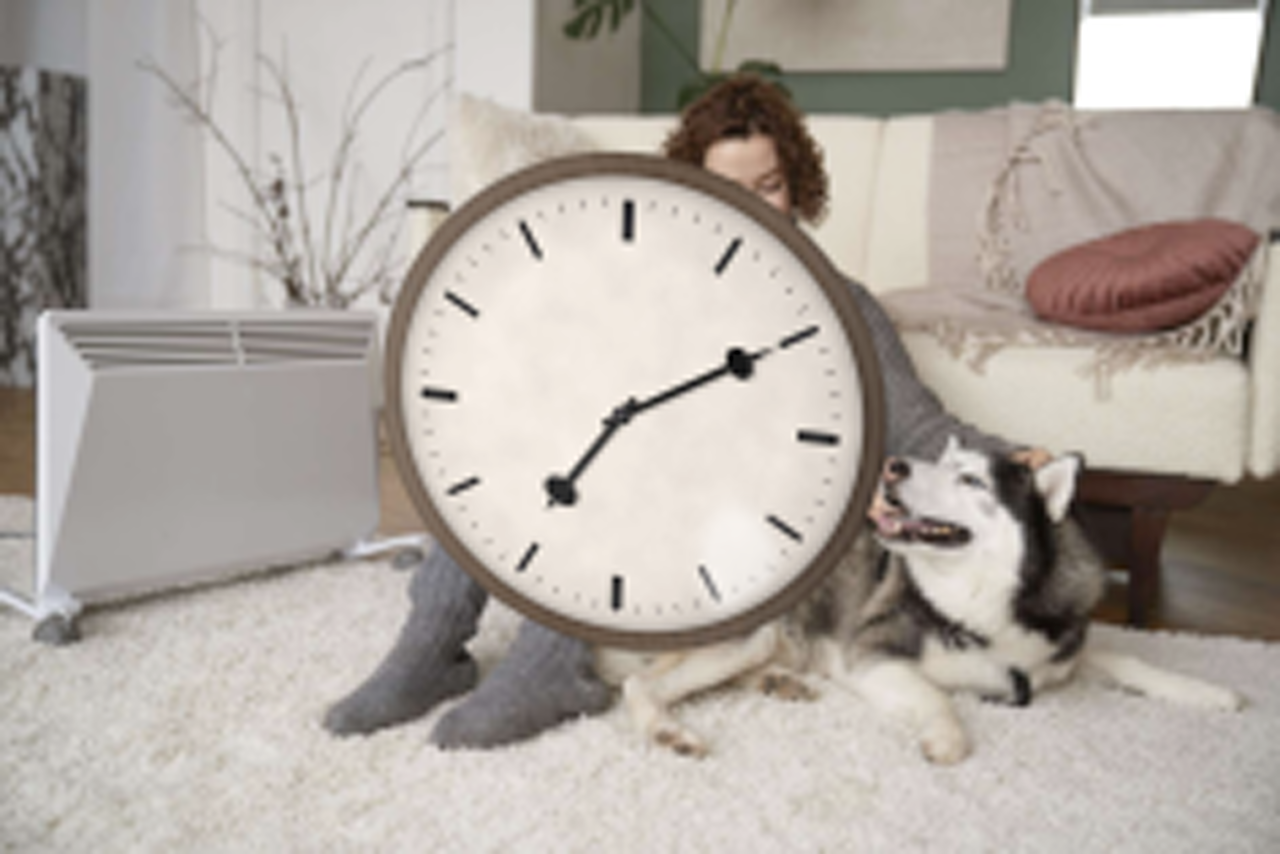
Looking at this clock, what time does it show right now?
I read 7:10
